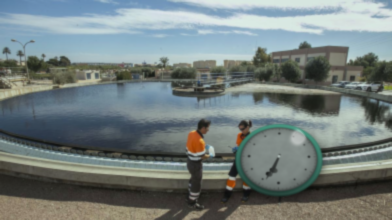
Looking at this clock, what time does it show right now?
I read 6:34
